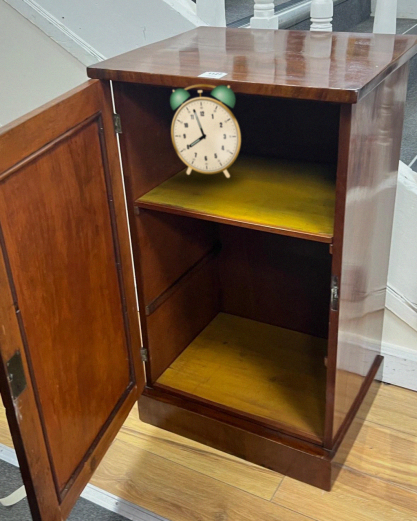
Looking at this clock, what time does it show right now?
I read 7:57
